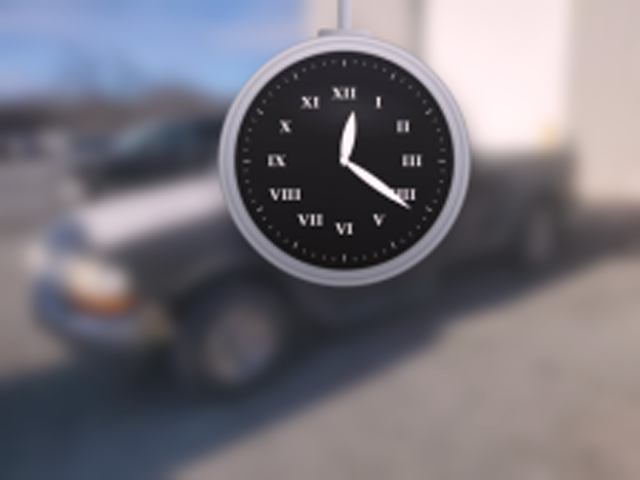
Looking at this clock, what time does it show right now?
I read 12:21
